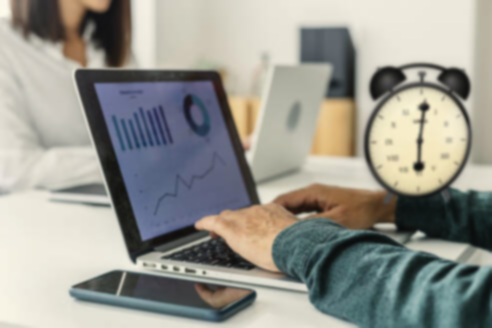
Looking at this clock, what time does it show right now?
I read 6:01
